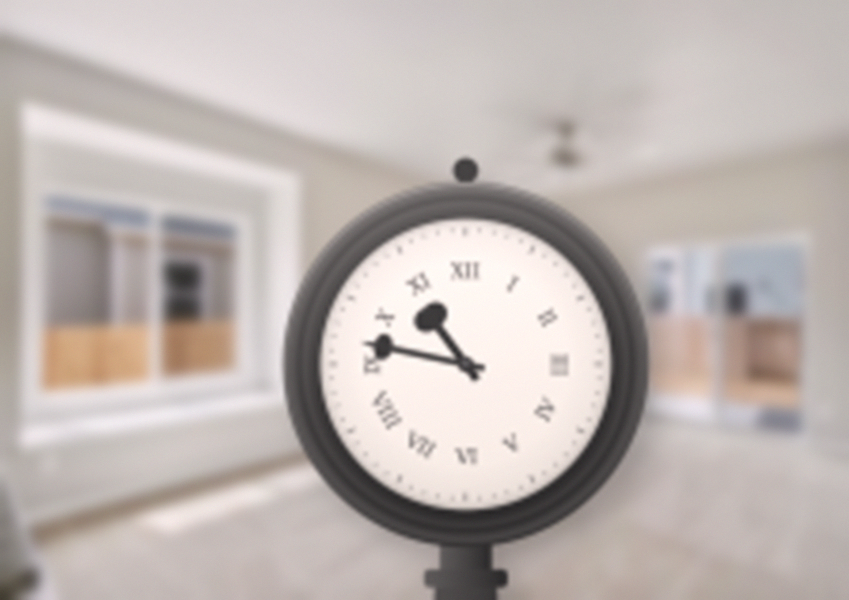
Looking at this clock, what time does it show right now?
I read 10:47
